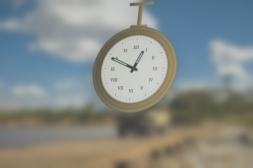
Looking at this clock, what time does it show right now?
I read 12:49
